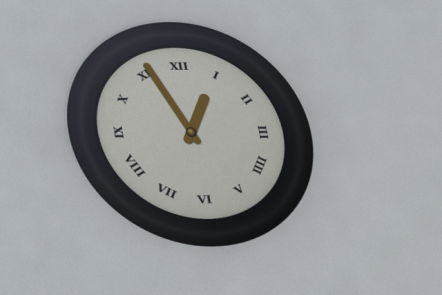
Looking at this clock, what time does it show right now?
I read 12:56
